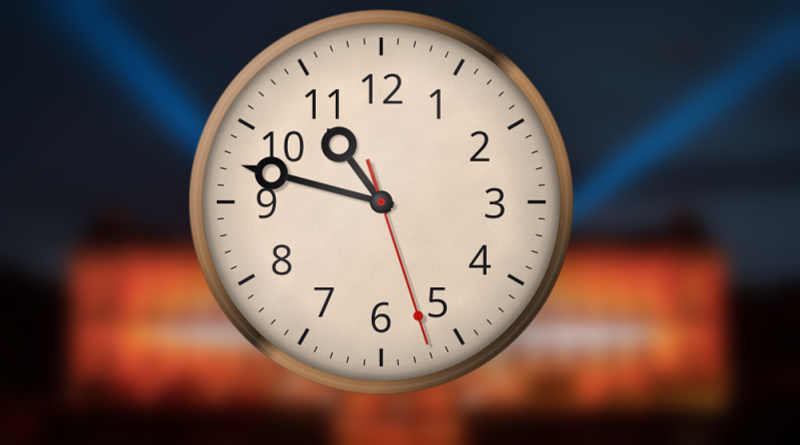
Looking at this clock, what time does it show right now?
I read 10:47:27
